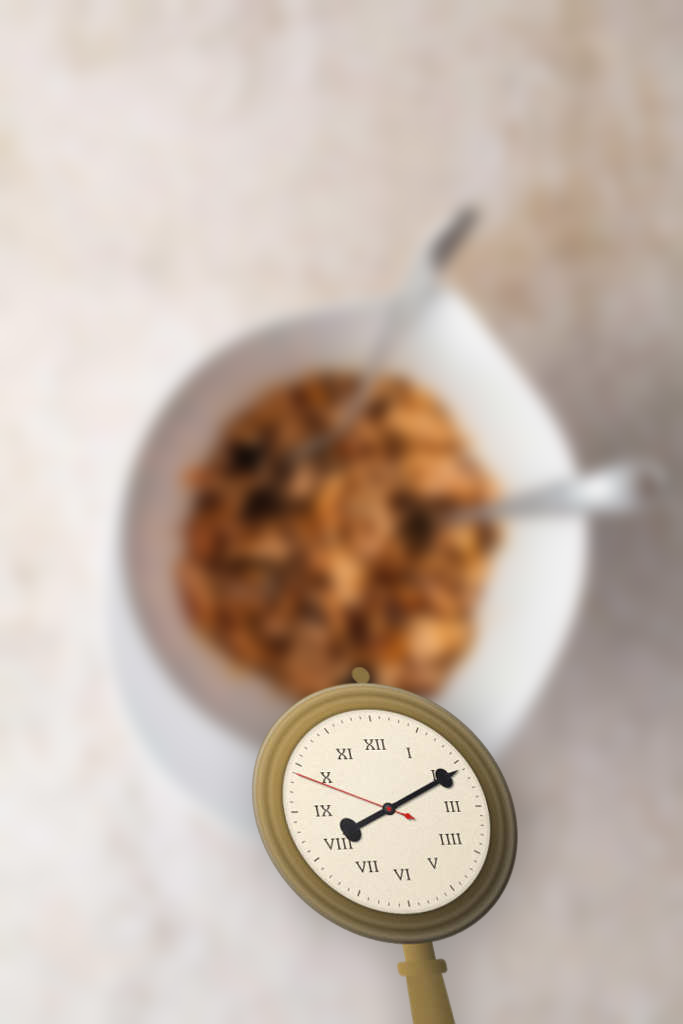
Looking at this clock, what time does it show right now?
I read 8:10:49
